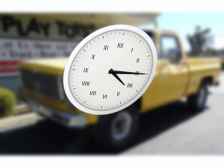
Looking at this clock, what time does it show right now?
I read 4:15
